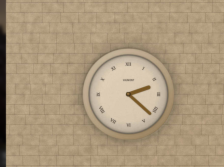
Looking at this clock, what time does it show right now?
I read 2:22
